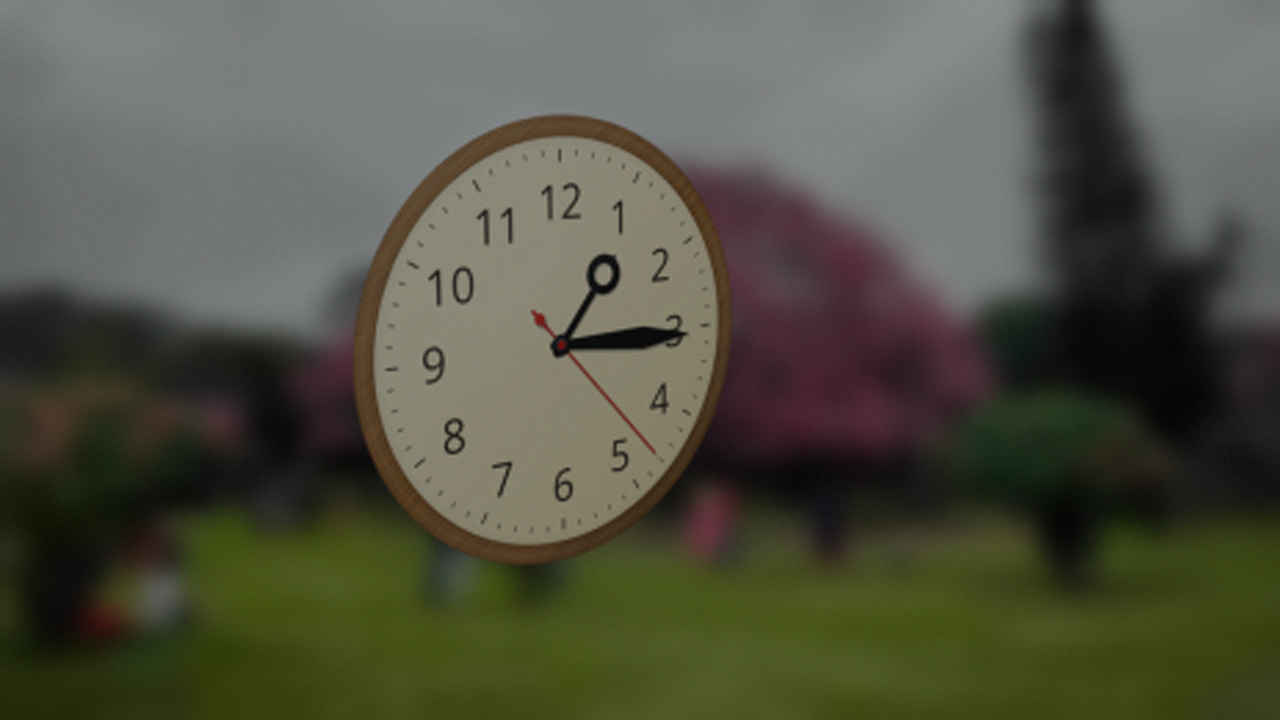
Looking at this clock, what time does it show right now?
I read 1:15:23
